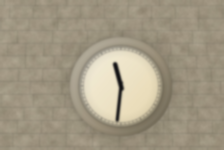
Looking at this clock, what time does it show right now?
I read 11:31
